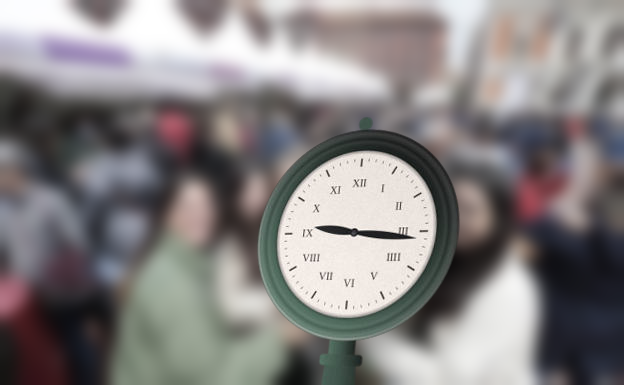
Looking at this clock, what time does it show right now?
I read 9:16
